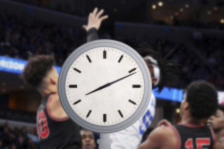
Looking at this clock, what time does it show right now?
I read 8:11
